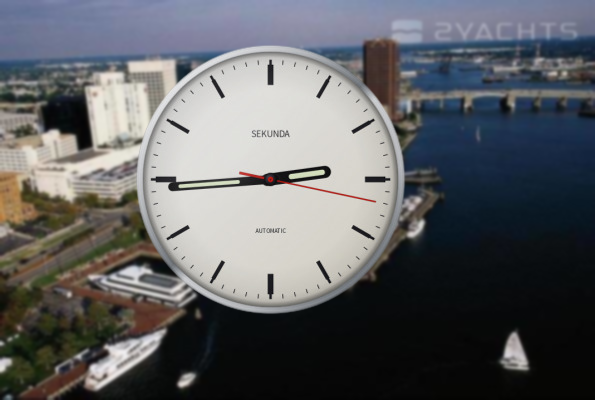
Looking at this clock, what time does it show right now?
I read 2:44:17
